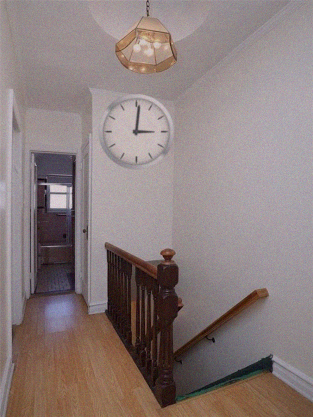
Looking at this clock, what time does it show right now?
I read 3:01
